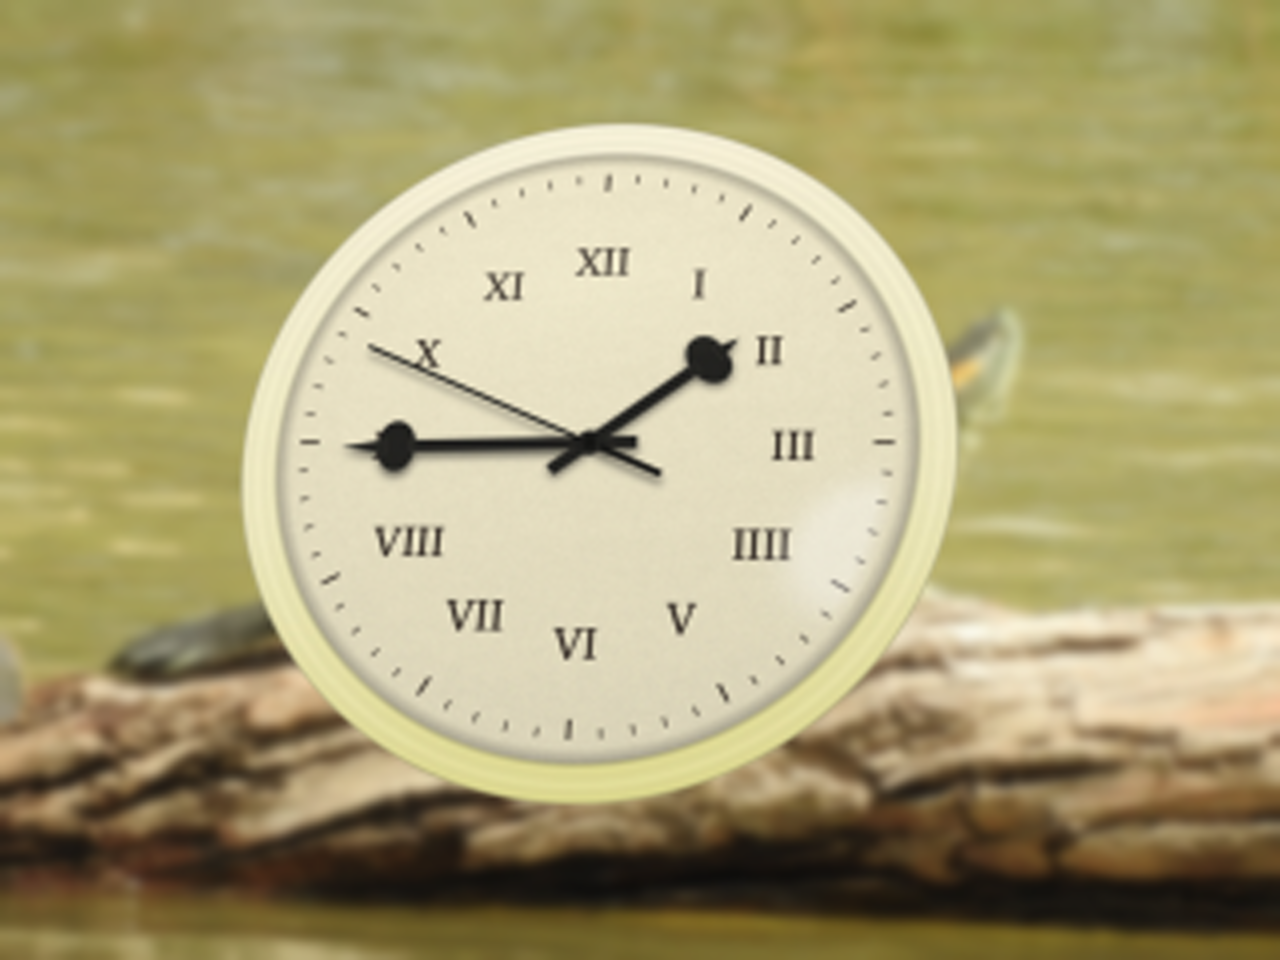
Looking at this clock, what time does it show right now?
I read 1:44:49
